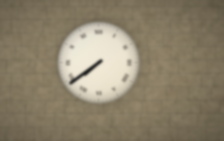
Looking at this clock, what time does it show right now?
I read 7:39
